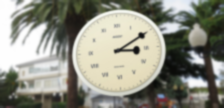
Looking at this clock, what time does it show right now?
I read 3:10
